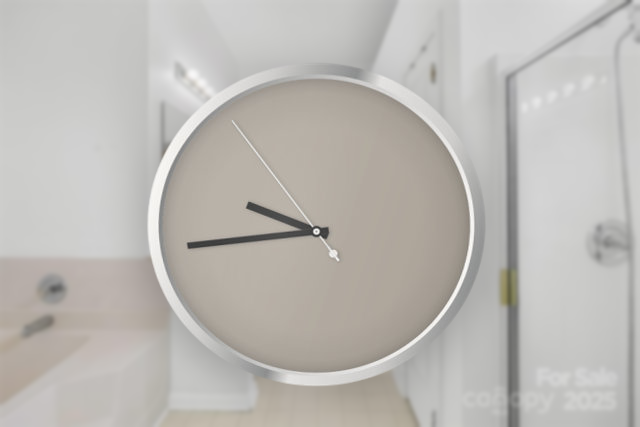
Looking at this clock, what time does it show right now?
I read 9:43:54
